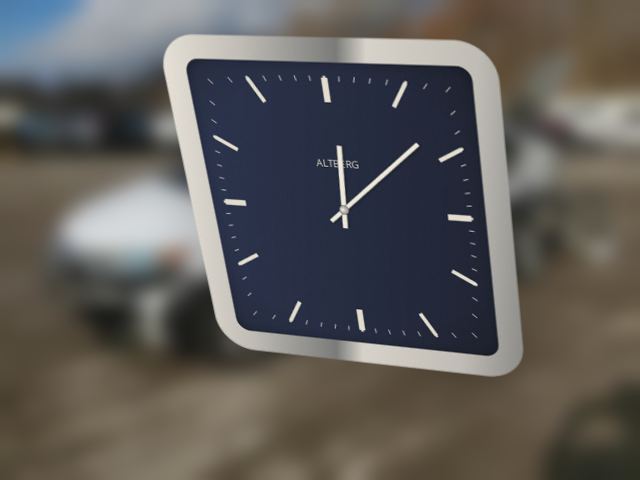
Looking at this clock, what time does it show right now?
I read 12:08
